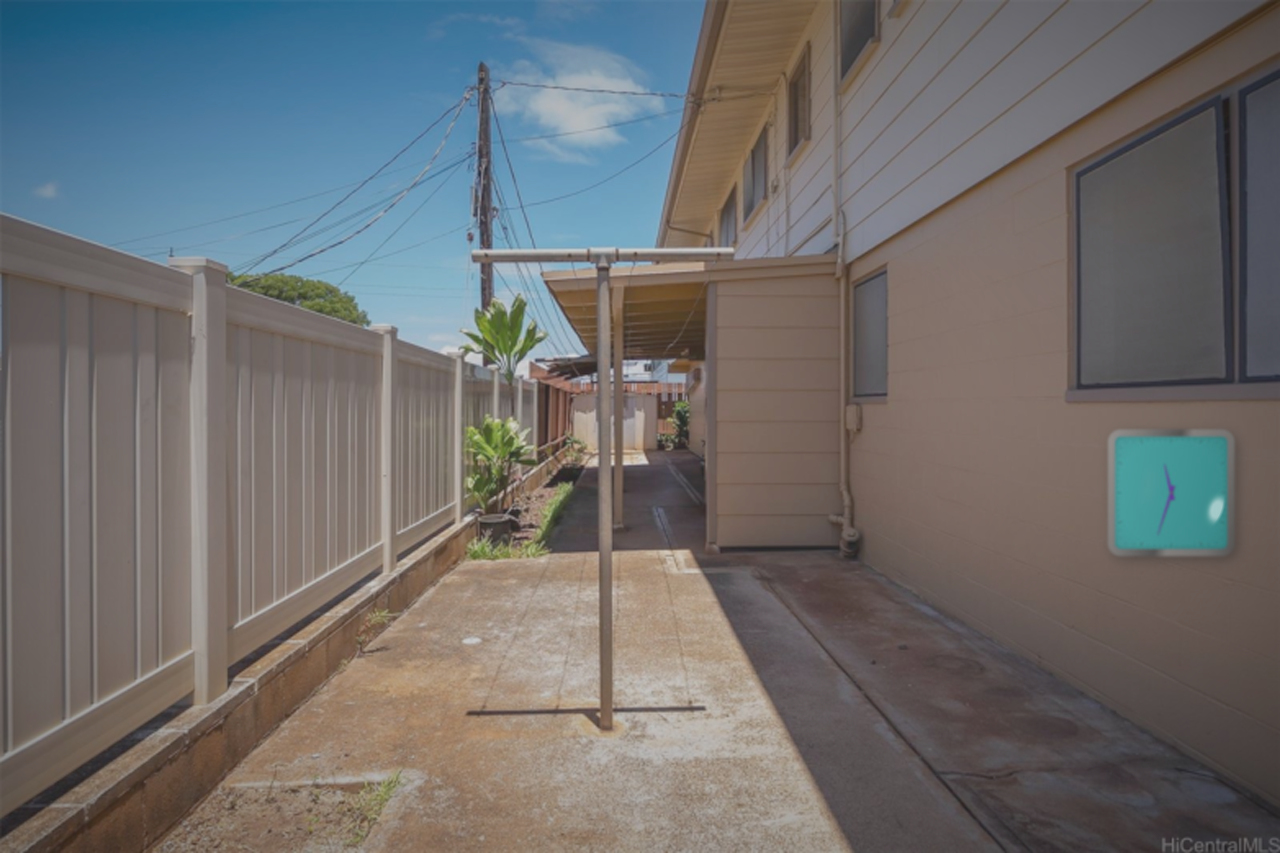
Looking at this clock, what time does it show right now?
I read 11:33
